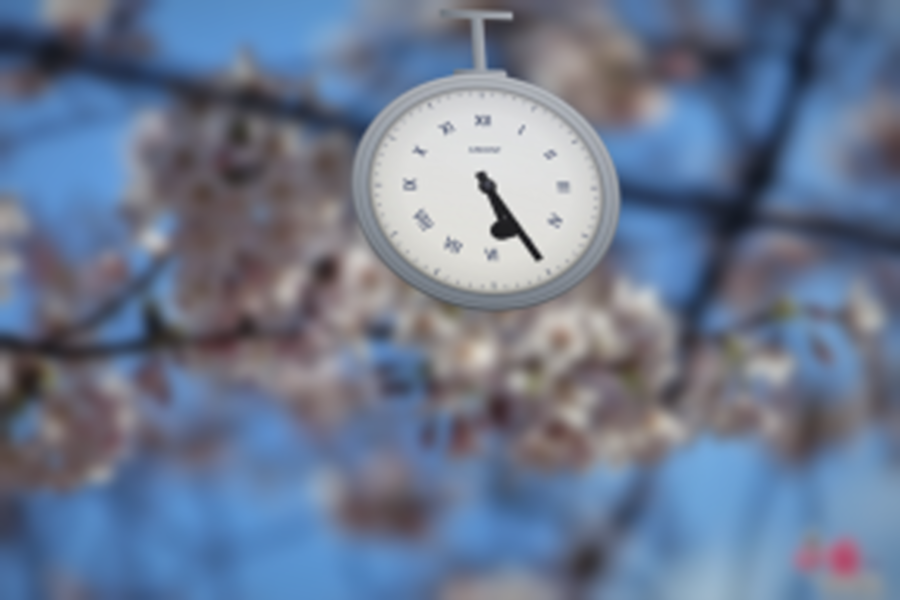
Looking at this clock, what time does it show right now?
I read 5:25
